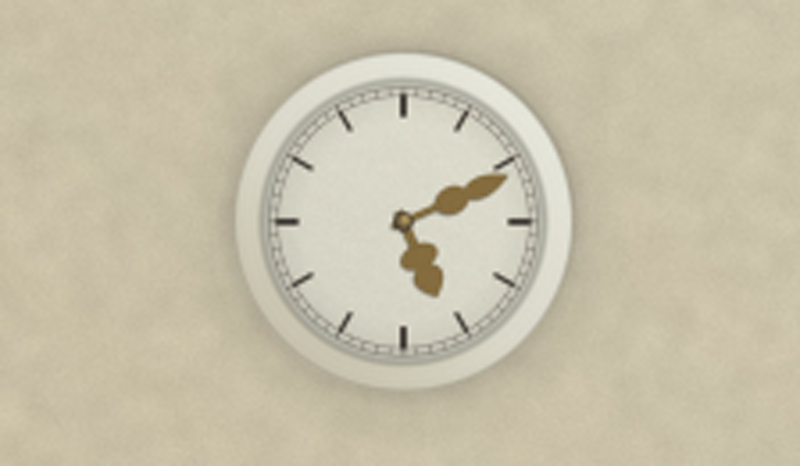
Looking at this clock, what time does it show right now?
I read 5:11
